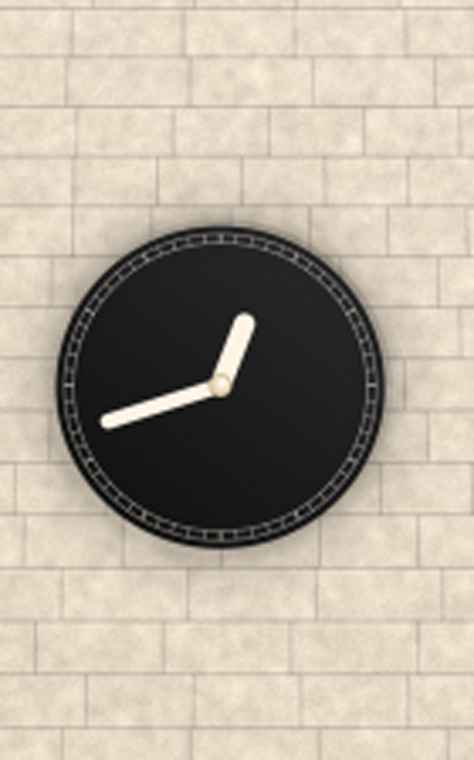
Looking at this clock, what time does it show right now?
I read 12:42
